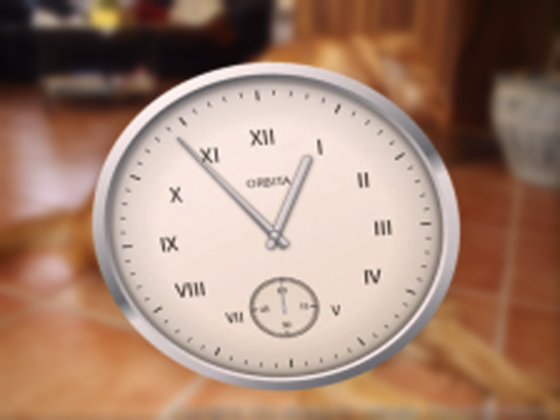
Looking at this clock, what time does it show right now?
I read 12:54
